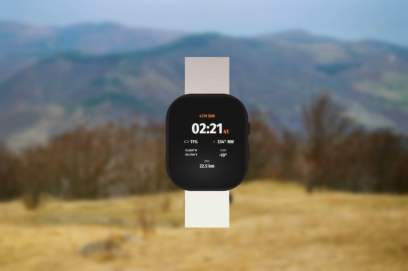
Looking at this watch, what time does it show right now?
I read 2:21
